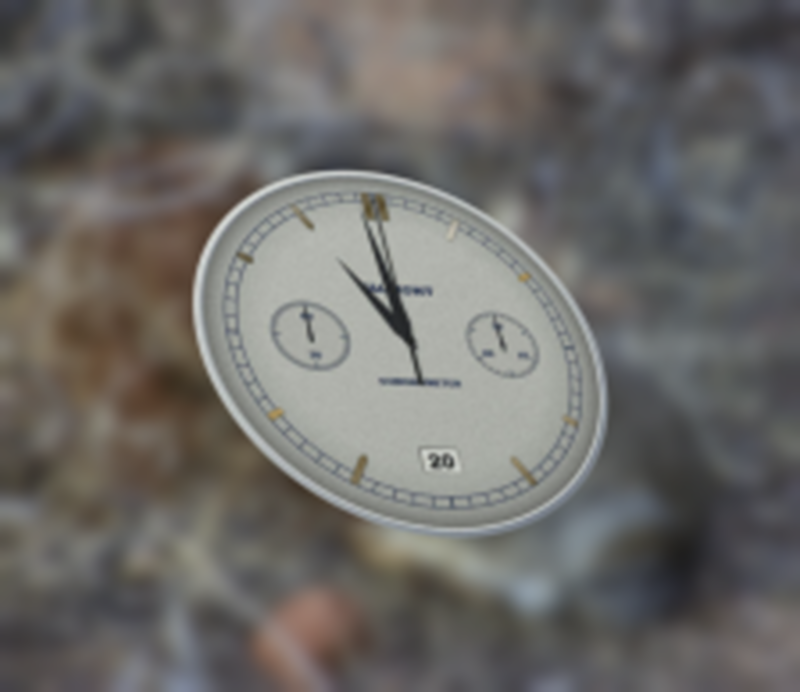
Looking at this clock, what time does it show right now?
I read 10:59
